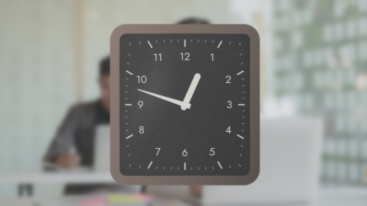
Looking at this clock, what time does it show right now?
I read 12:48
